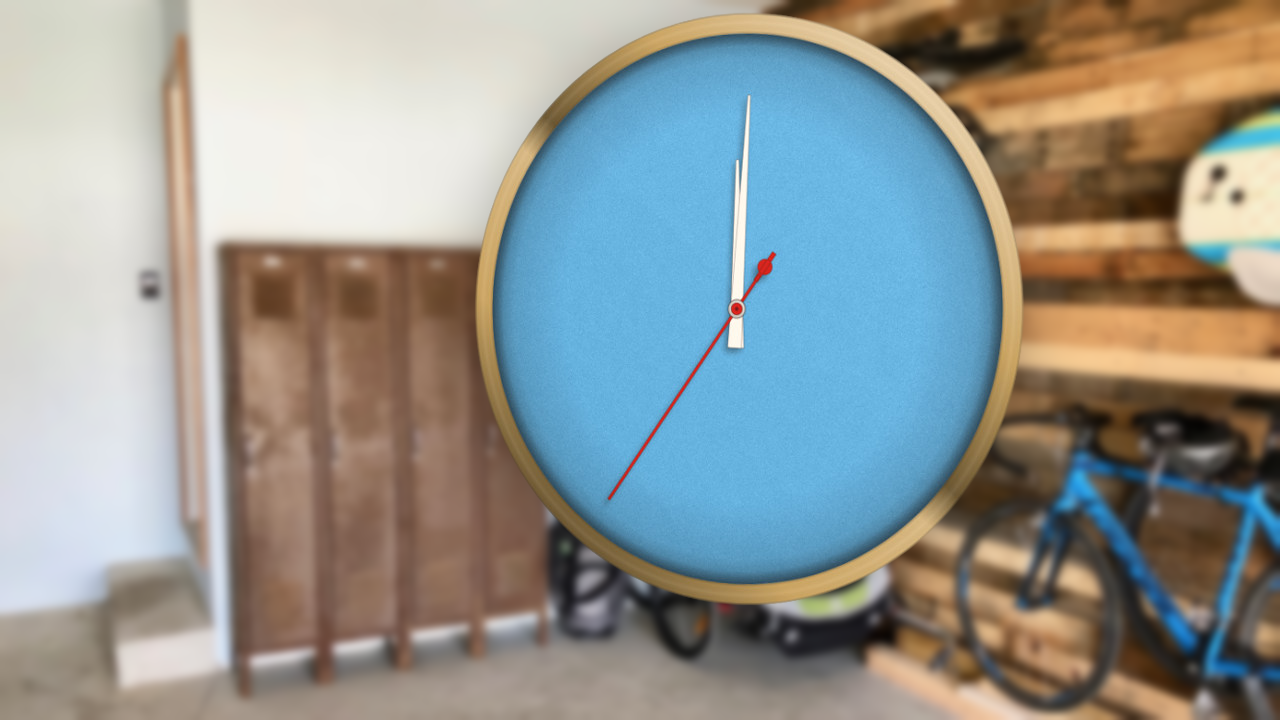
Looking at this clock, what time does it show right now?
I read 12:00:36
